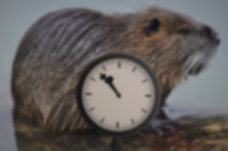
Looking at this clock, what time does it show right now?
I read 10:53
